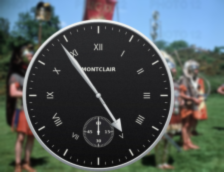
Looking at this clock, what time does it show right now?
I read 4:54
